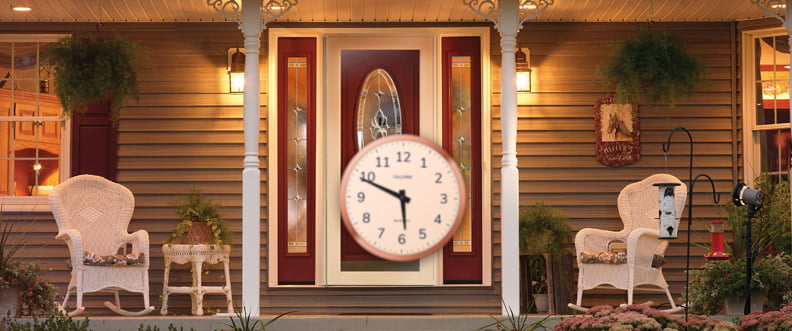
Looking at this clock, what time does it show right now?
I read 5:49
